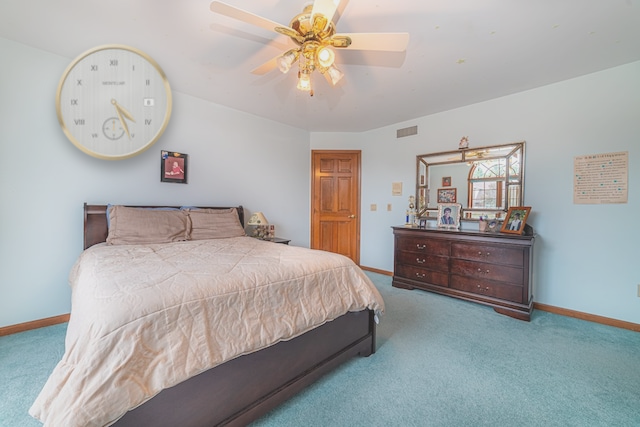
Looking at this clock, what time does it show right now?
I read 4:26
